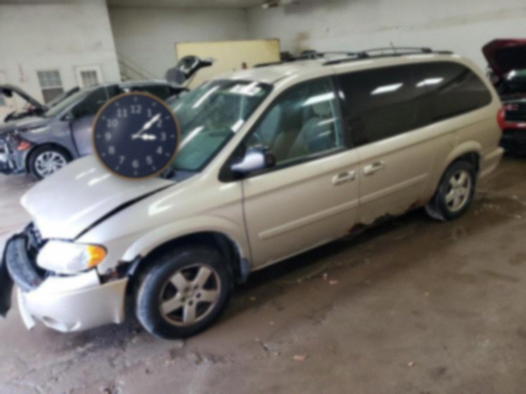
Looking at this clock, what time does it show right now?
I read 3:08
